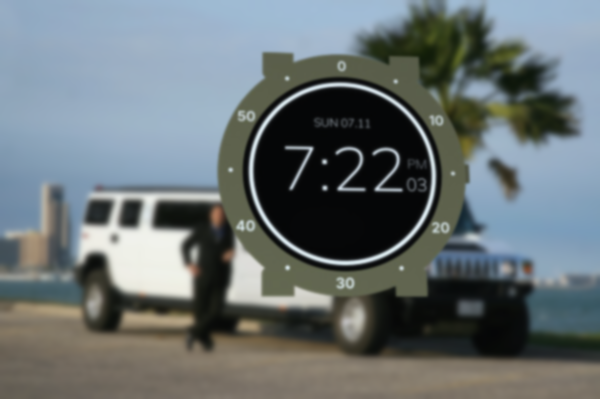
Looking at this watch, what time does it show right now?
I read 7:22:03
